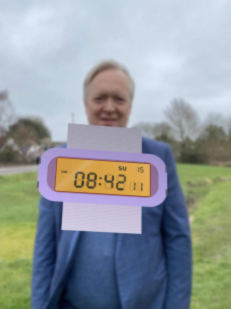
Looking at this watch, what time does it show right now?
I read 8:42:11
